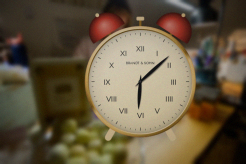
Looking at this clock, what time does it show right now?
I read 6:08
